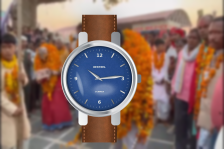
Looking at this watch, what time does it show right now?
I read 10:14
